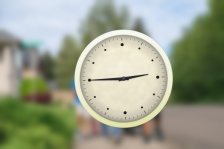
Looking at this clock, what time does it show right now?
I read 2:45
